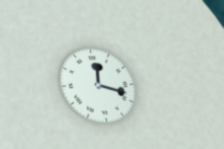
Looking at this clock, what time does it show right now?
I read 12:18
